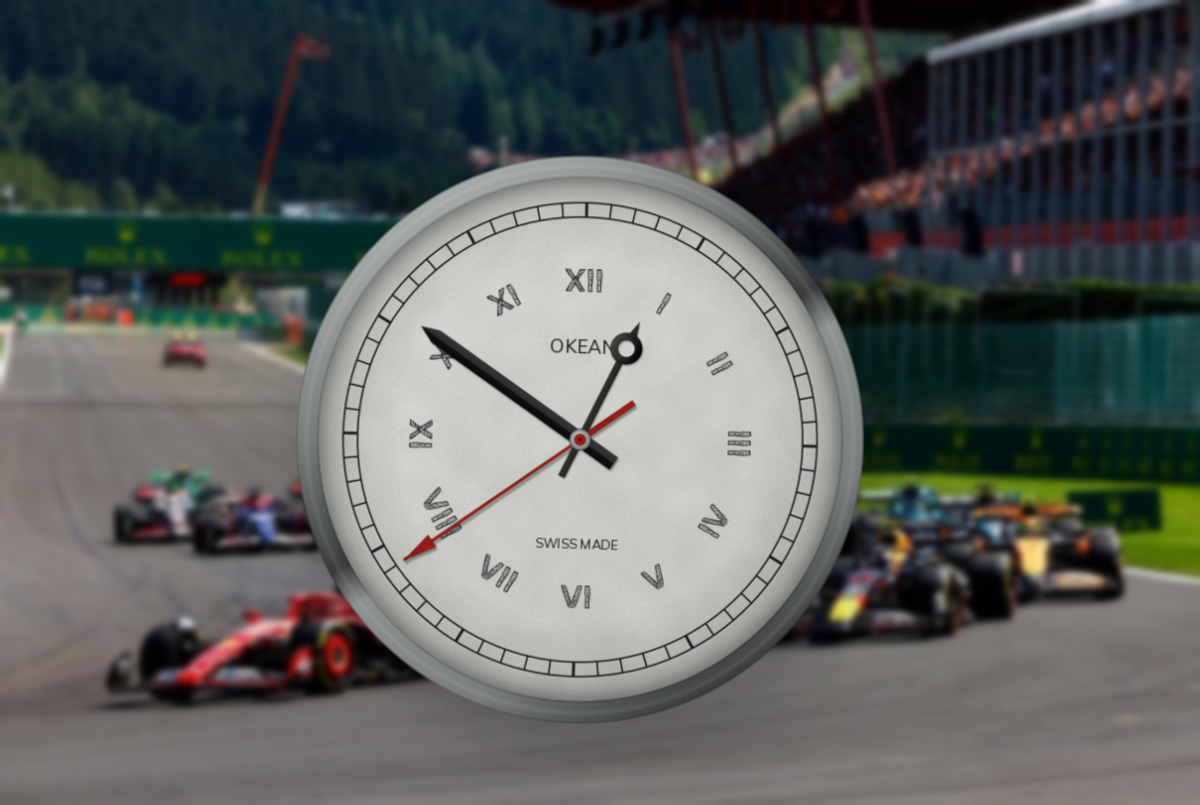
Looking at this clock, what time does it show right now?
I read 12:50:39
